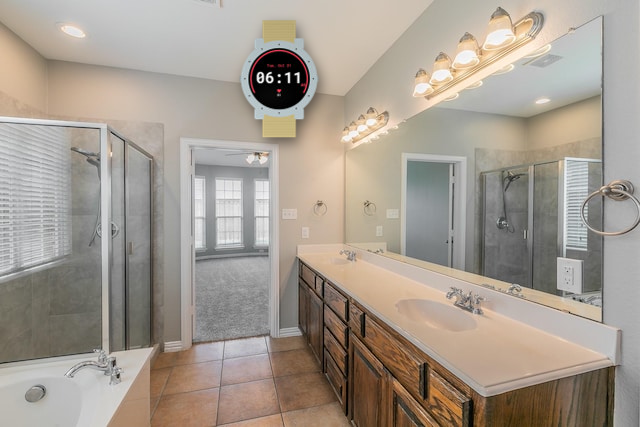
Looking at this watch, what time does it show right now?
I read 6:11
